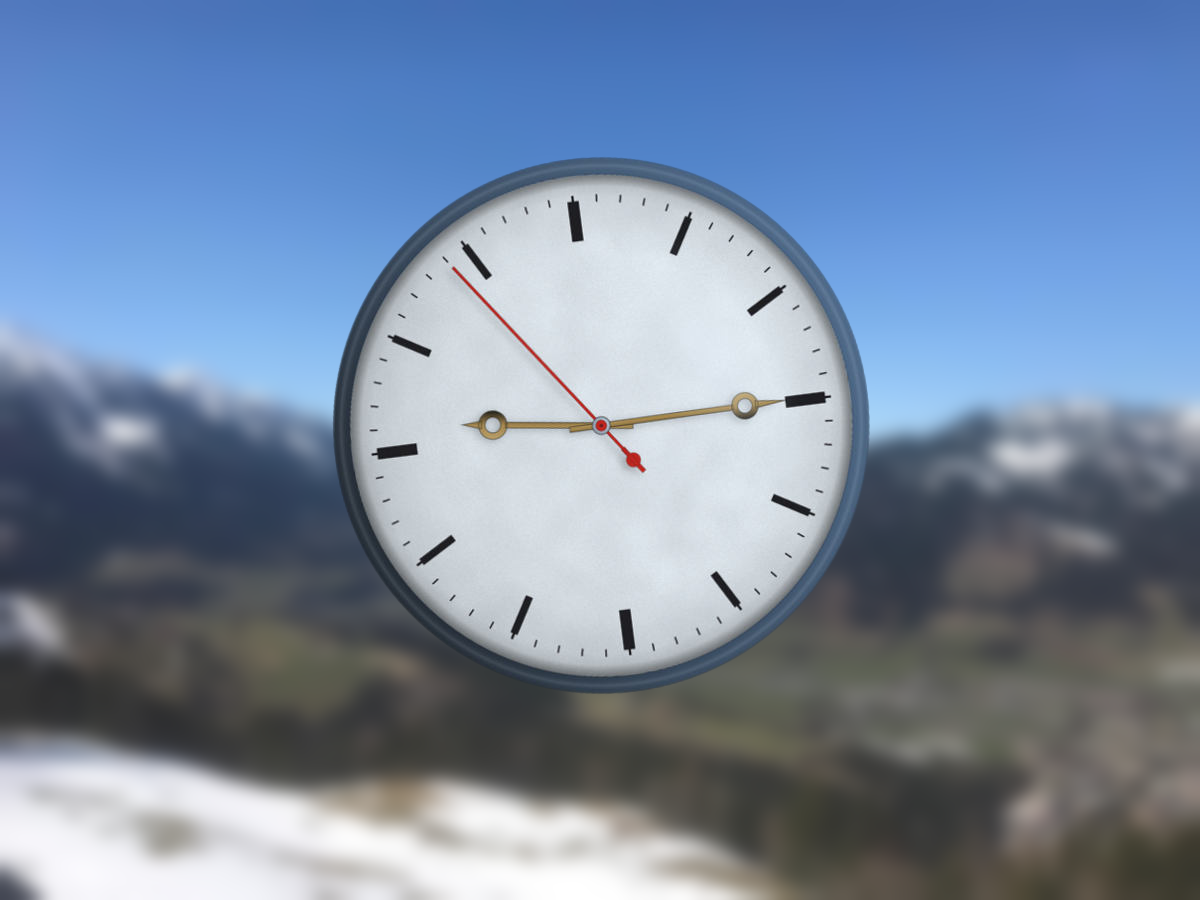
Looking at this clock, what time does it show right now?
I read 9:14:54
